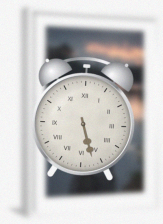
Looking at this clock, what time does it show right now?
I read 5:27
